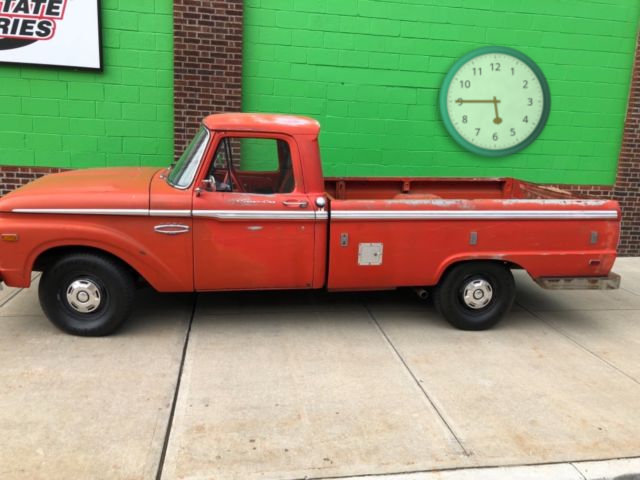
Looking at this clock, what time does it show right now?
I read 5:45
